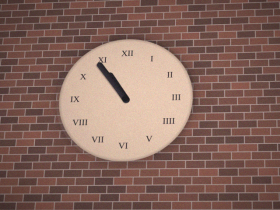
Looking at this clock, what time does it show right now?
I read 10:54
